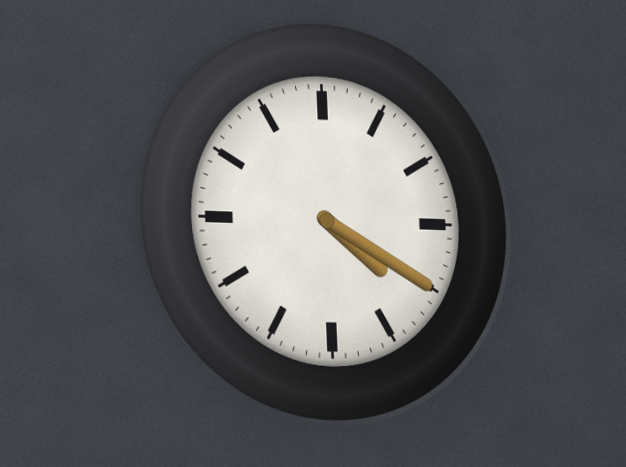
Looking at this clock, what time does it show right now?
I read 4:20
